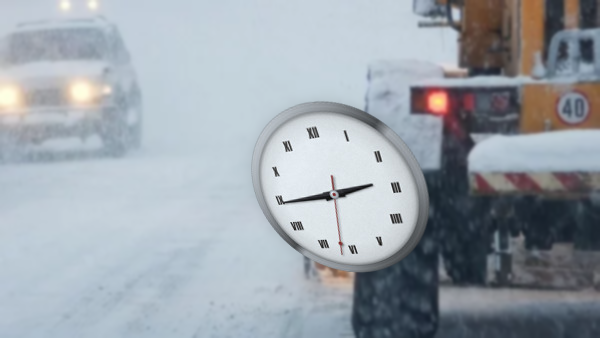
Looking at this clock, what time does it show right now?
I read 2:44:32
